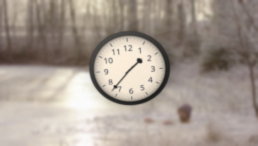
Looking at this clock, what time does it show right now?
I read 1:37
